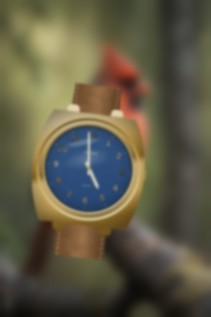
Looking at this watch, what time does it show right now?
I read 4:59
